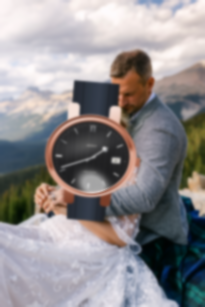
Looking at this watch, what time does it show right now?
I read 1:41
